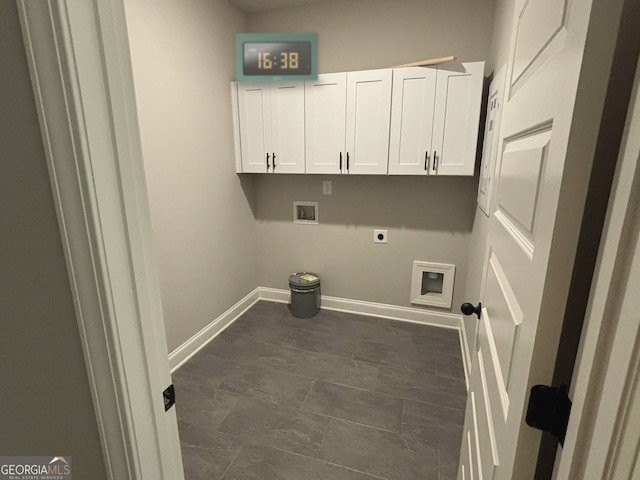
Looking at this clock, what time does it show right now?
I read 16:38
